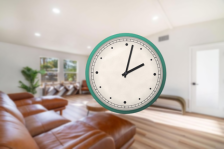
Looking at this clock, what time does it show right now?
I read 2:02
